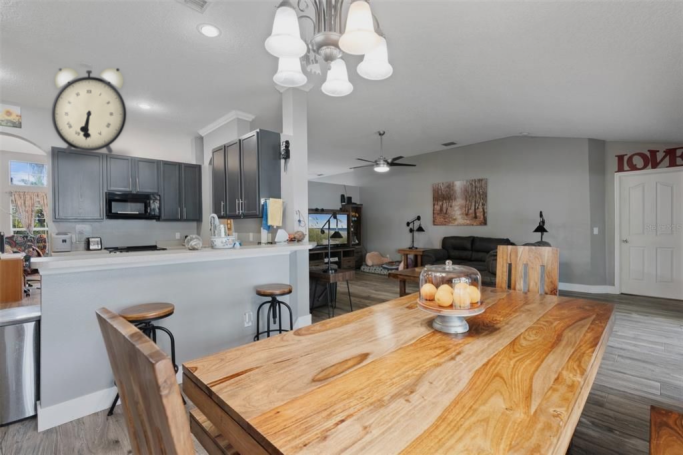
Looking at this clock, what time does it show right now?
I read 6:31
